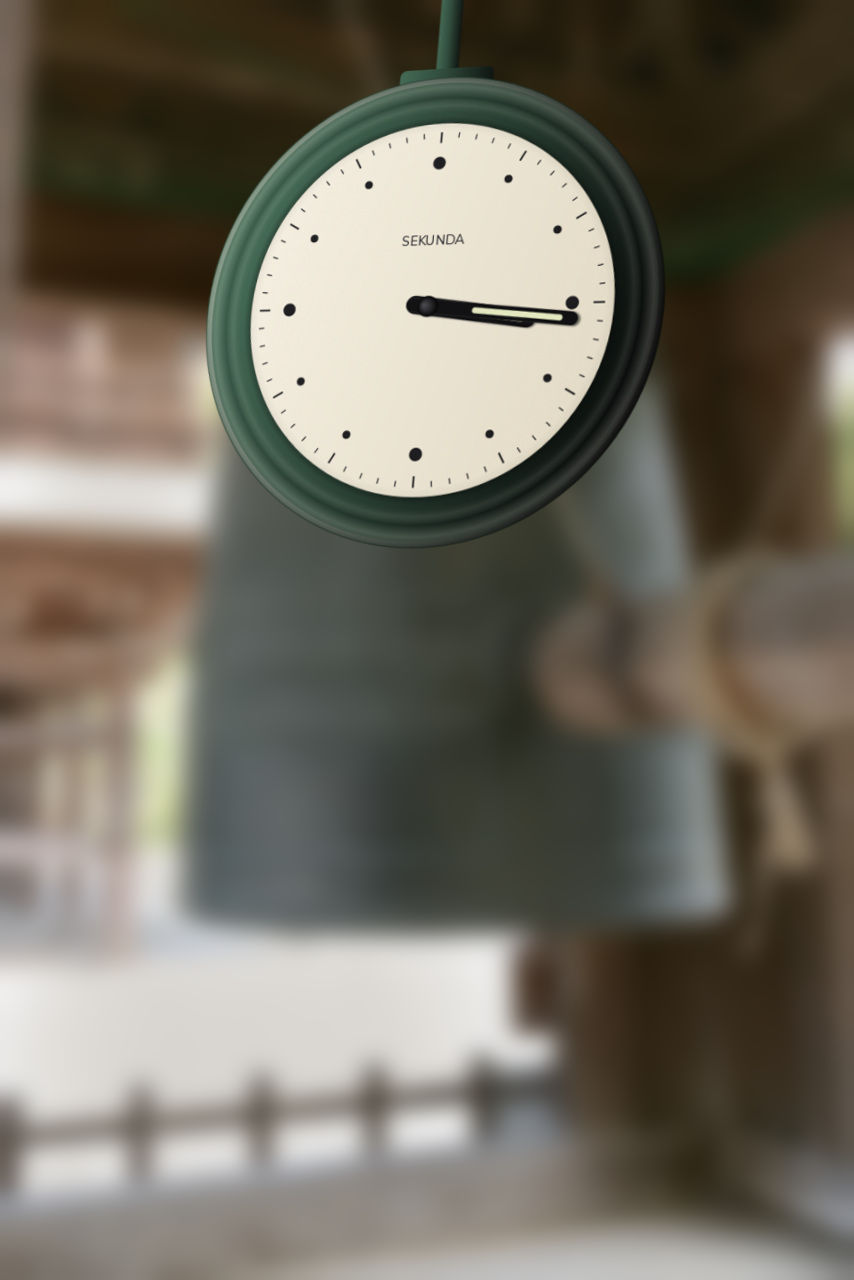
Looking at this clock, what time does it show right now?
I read 3:16
